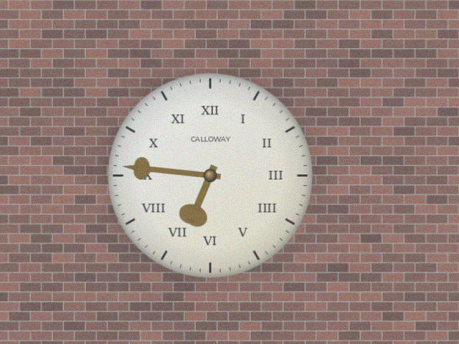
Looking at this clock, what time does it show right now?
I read 6:46
